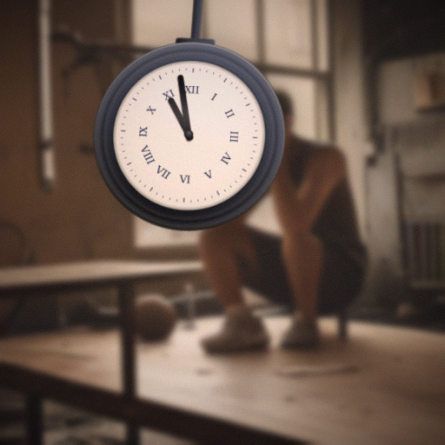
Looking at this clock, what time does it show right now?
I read 10:58
